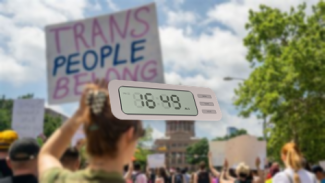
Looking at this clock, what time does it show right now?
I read 16:49
